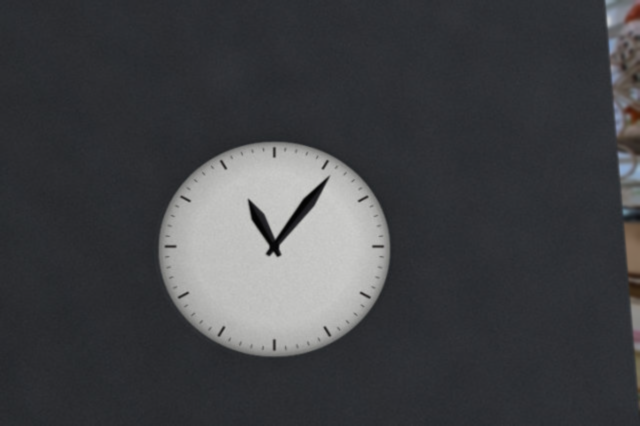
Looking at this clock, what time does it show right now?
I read 11:06
